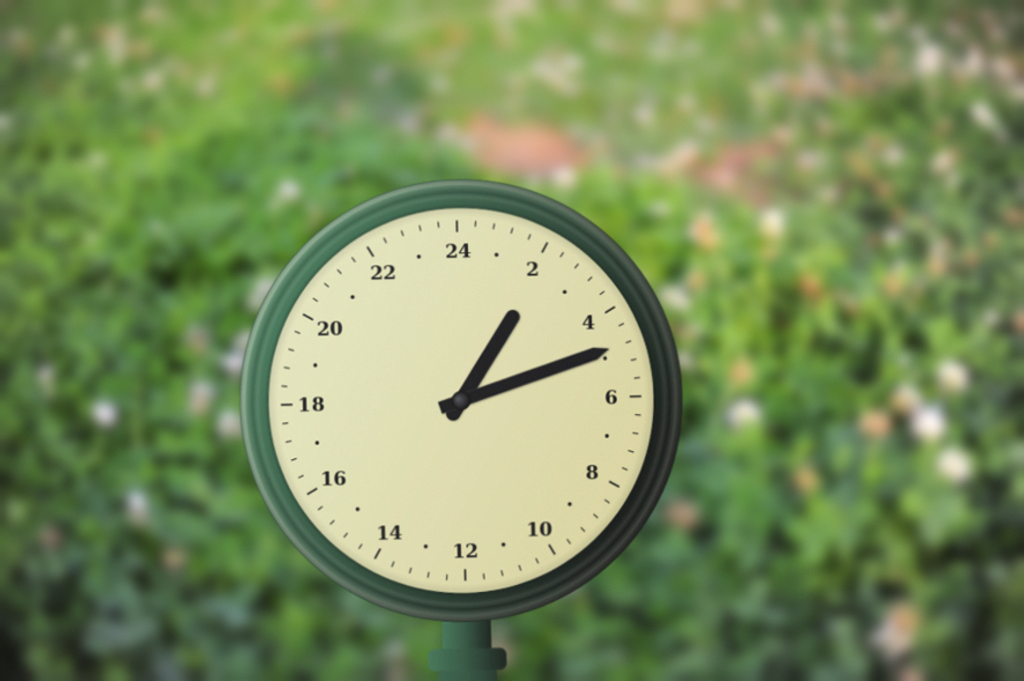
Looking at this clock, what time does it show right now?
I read 2:12
